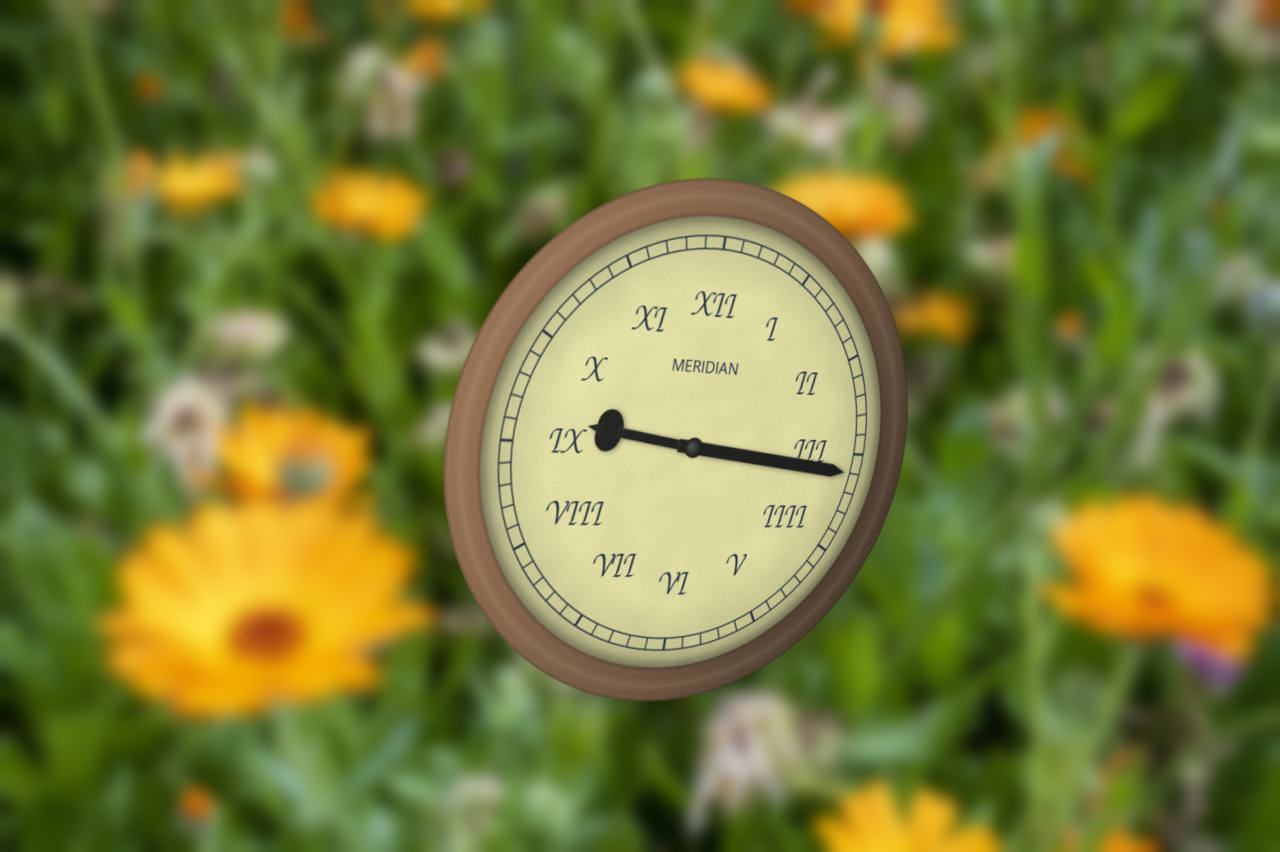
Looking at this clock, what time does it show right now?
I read 9:16
